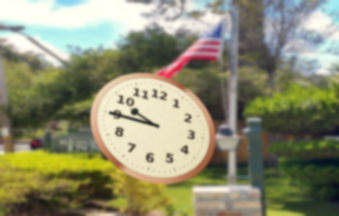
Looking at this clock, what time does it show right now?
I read 9:45
